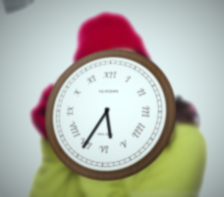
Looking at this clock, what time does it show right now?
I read 5:35
